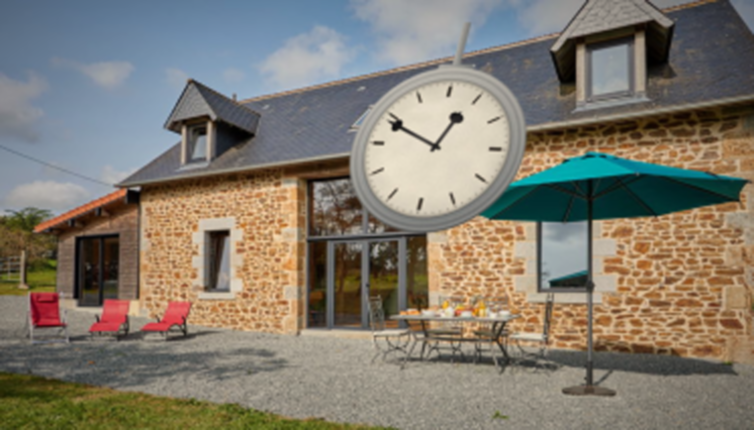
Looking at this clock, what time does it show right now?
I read 12:49
